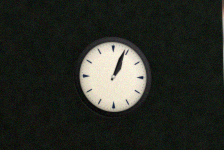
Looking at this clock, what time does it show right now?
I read 1:04
